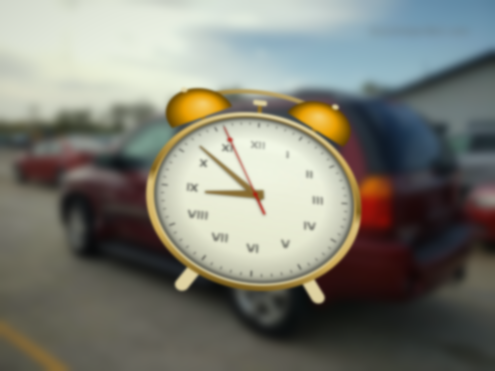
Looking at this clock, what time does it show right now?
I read 8:51:56
